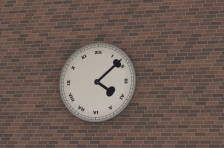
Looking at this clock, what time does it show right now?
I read 4:08
